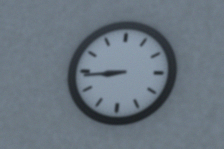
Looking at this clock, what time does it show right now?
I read 8:44
